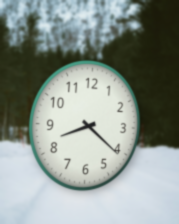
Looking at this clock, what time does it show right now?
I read 8:21
